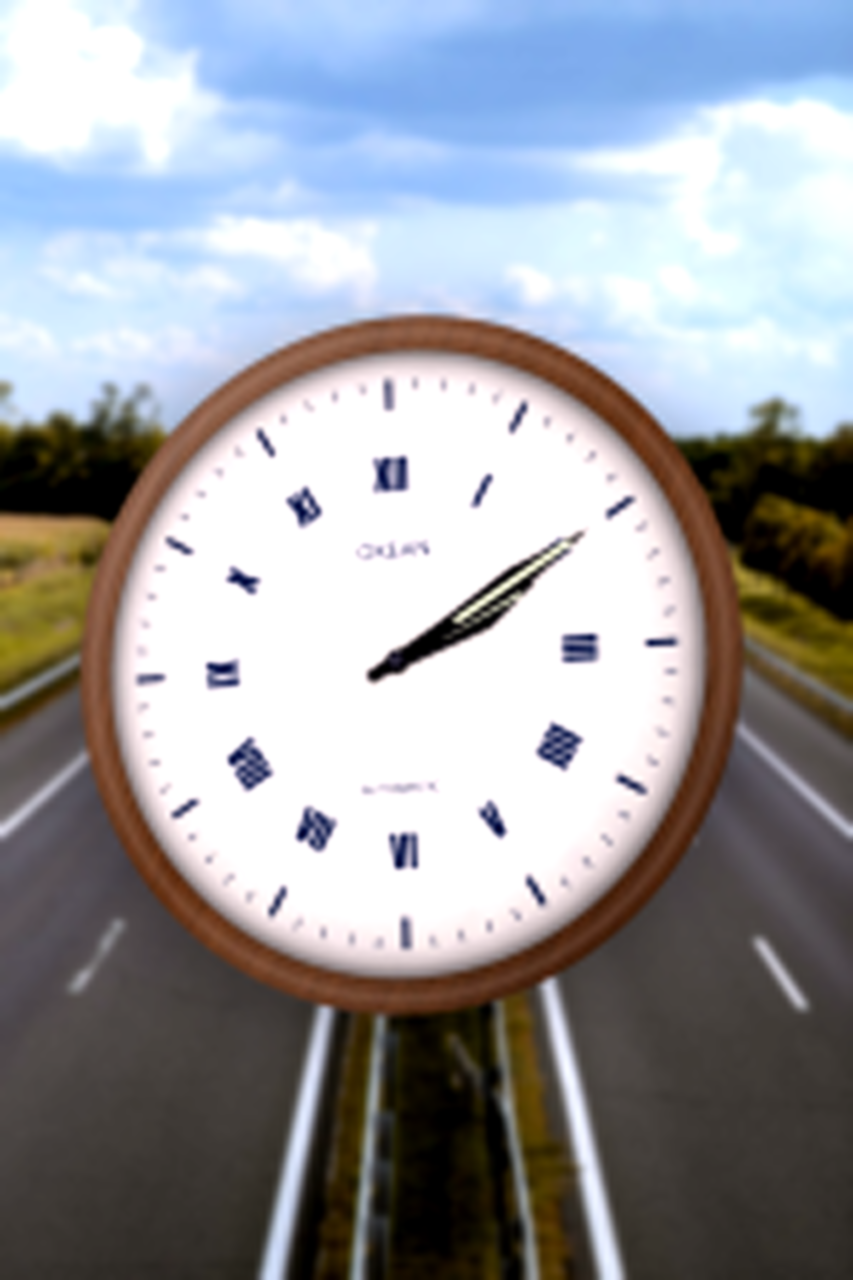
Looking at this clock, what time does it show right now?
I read 2:10
